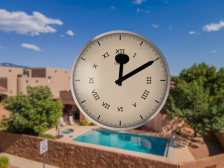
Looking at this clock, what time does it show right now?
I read 12:10
